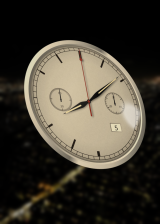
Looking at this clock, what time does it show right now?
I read 8:09
